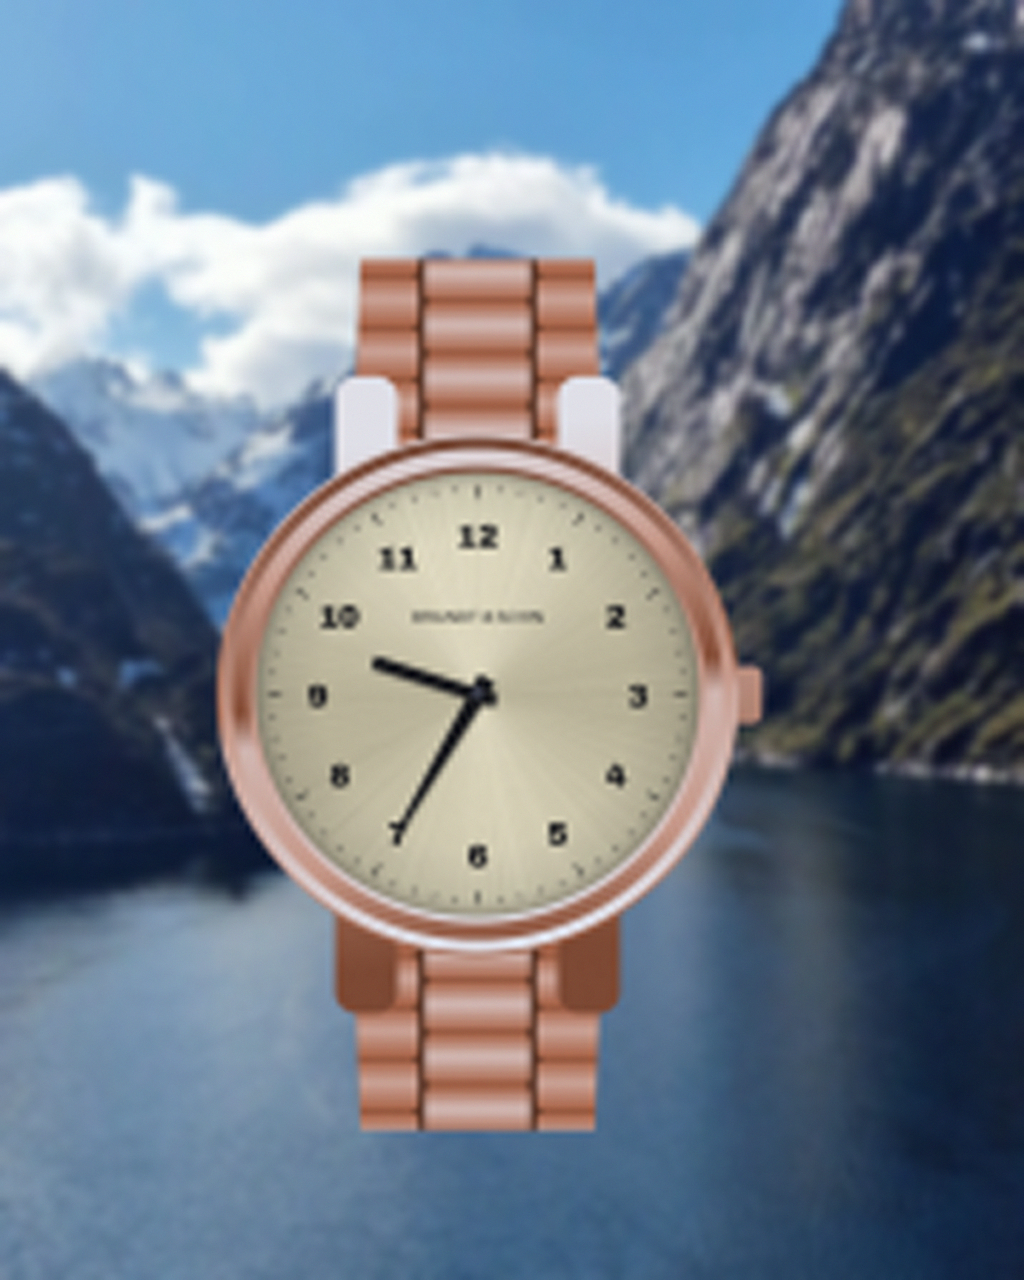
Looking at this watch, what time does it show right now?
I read 9:35
